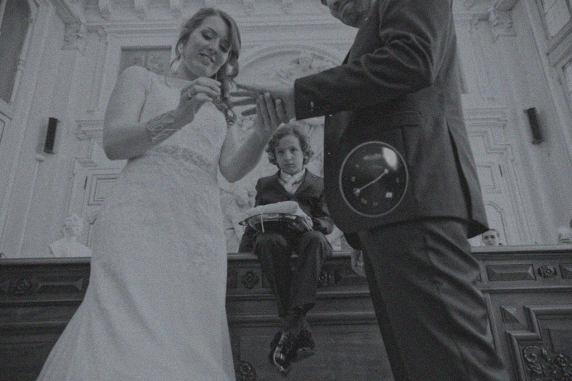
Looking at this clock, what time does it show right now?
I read 1:40
